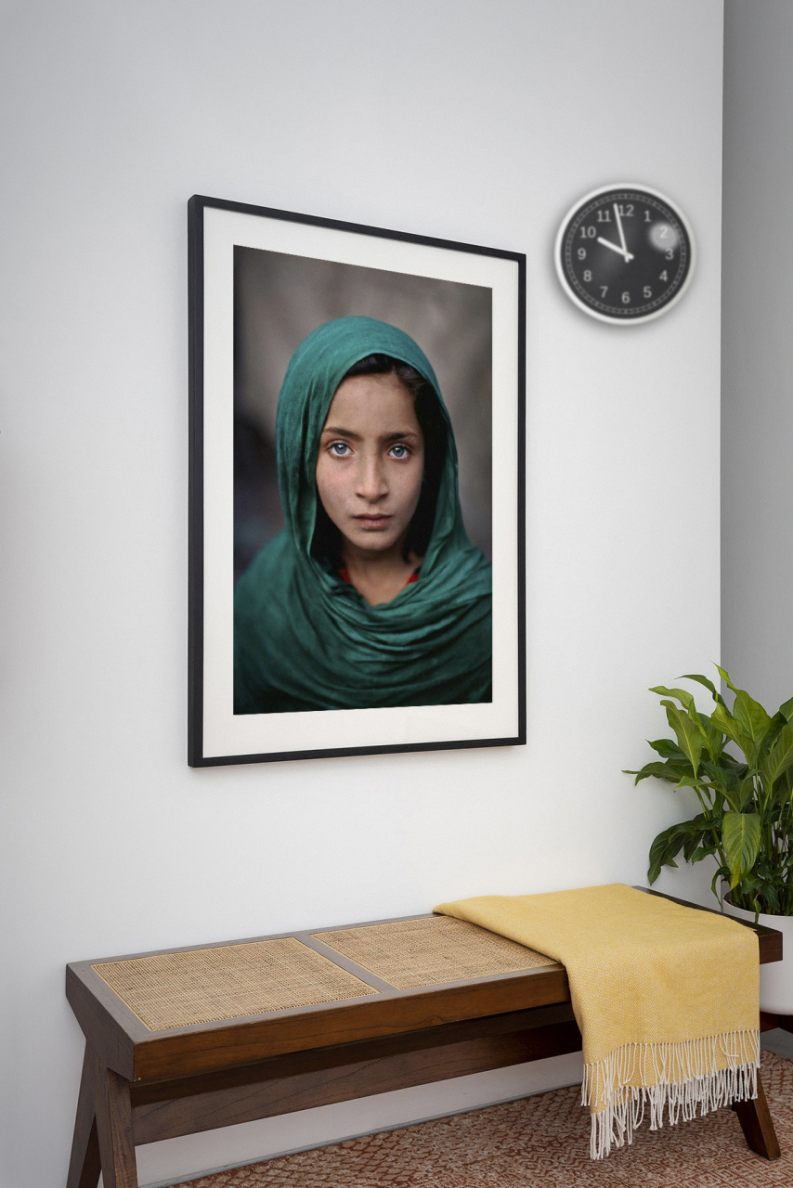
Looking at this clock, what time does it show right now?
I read 9:58
